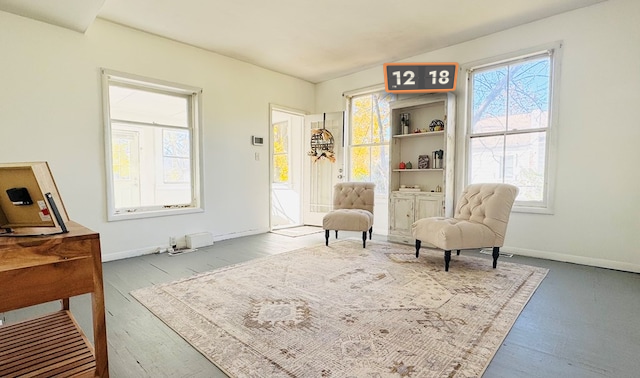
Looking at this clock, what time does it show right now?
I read 12:18
